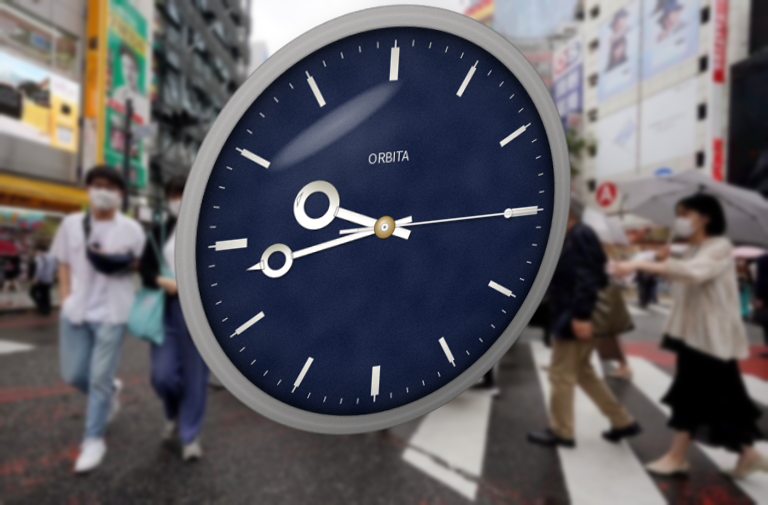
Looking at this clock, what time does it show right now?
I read 9:43:15
